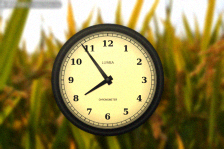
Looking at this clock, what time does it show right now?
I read 7:54
